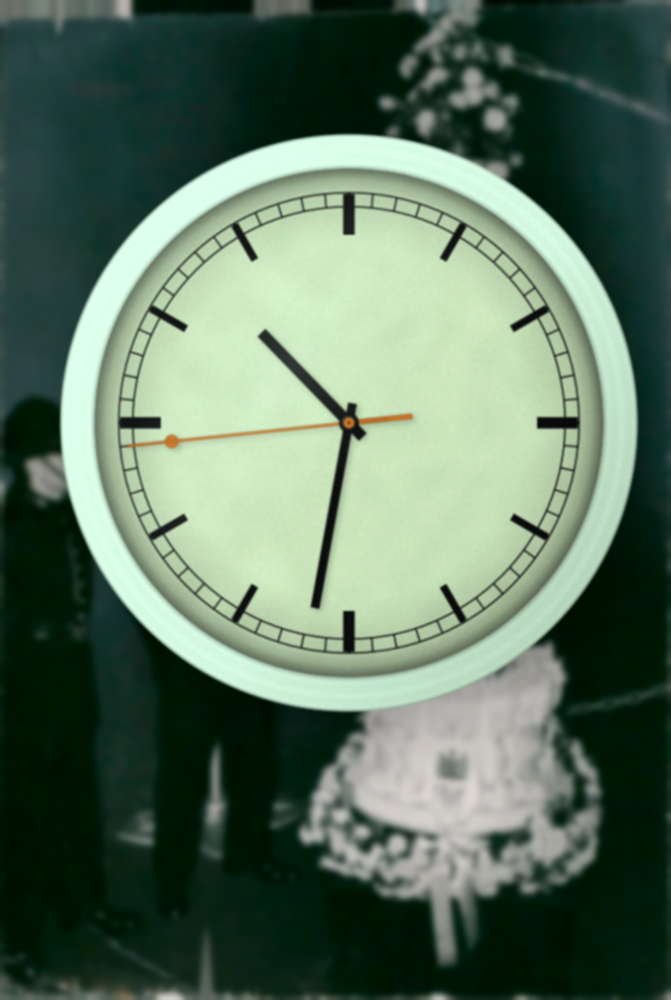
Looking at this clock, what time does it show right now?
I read 10:31:44
